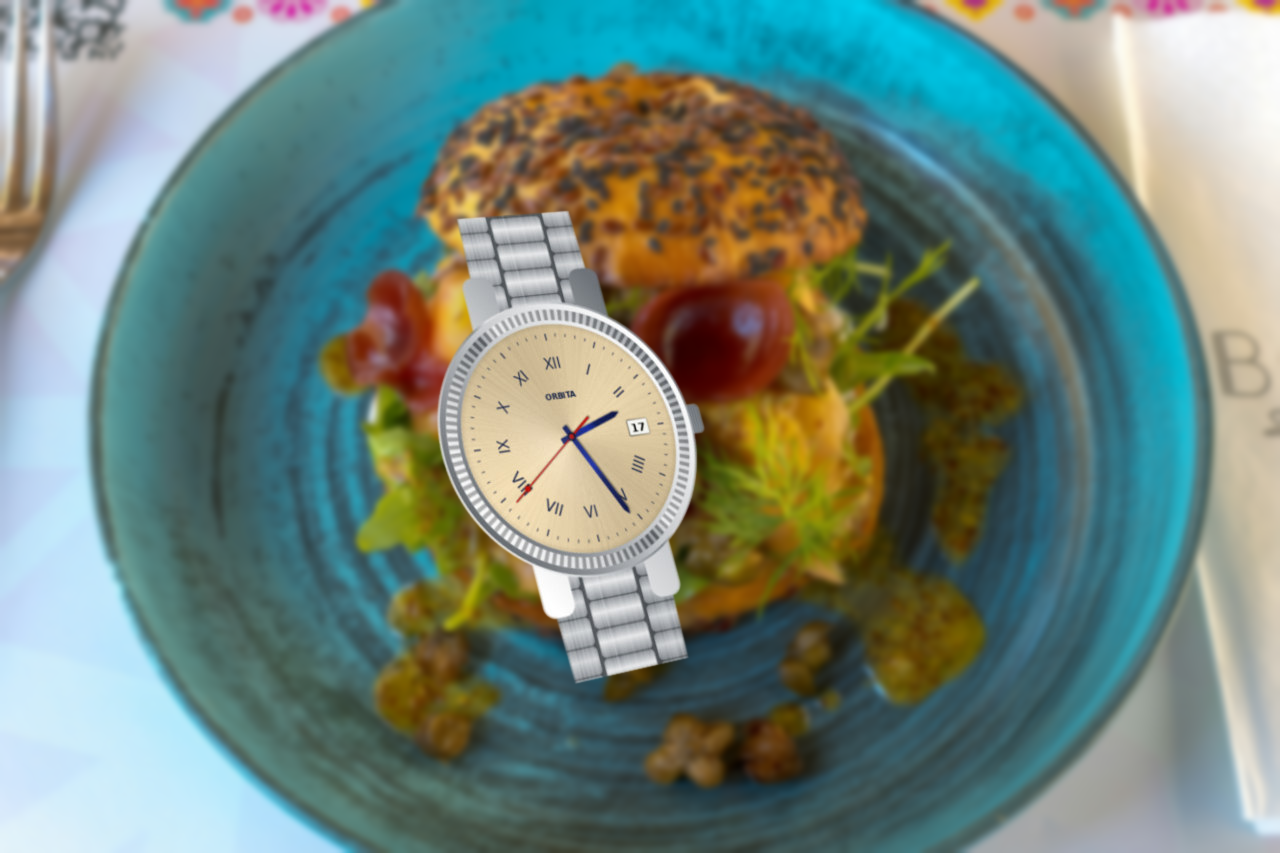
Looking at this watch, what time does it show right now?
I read 2:25:39
